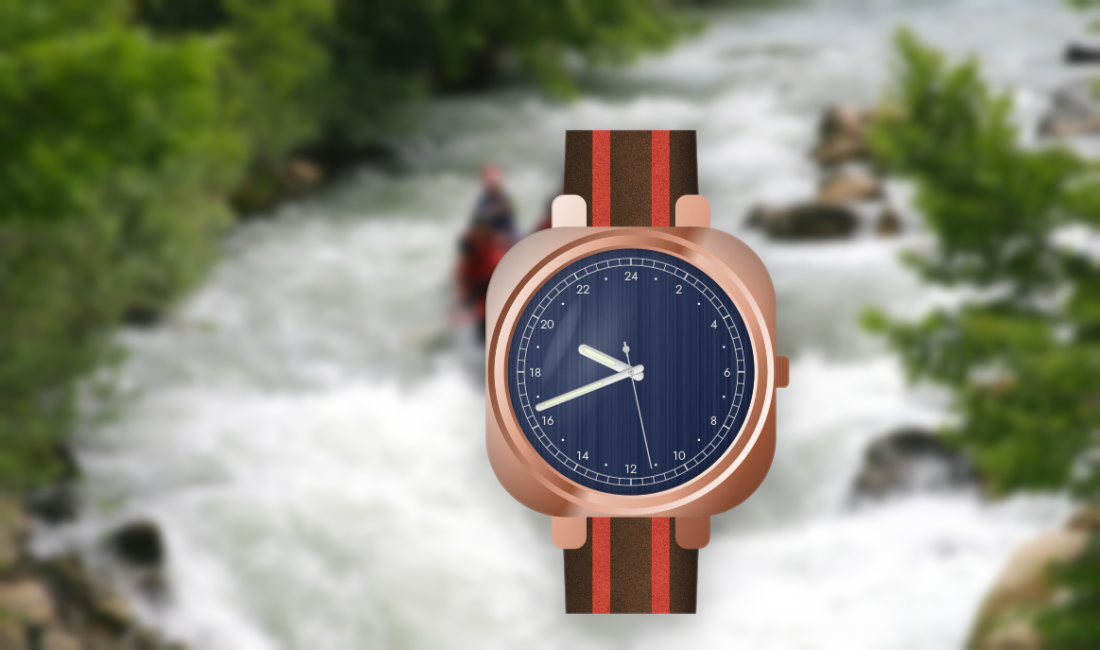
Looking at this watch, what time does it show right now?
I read 19:41:28
